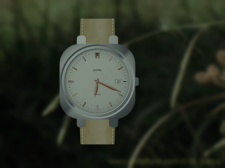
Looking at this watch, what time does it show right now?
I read 6:19
